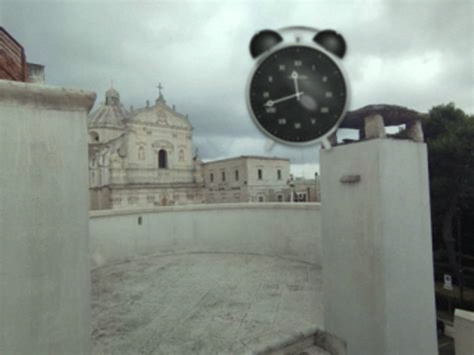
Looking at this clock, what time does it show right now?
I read 11:42
